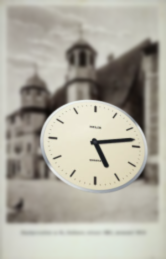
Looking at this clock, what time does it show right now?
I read 5:13
